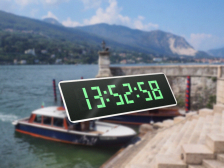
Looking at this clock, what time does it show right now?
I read 13:52:58
